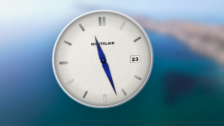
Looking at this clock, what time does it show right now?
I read 11:27
